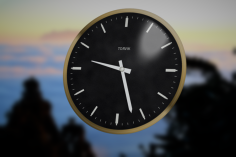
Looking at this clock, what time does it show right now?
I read 9:27
